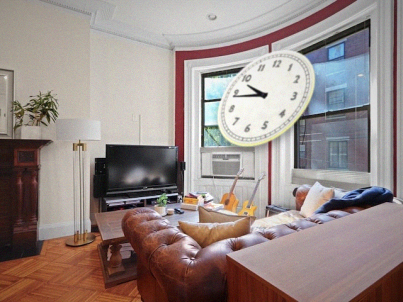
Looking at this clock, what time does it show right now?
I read 9:44
